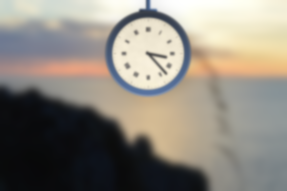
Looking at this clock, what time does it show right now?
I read 3:23
